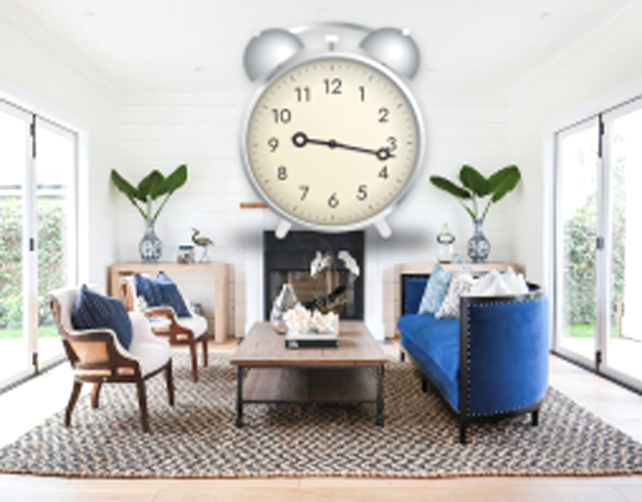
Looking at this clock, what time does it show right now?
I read 9:17
